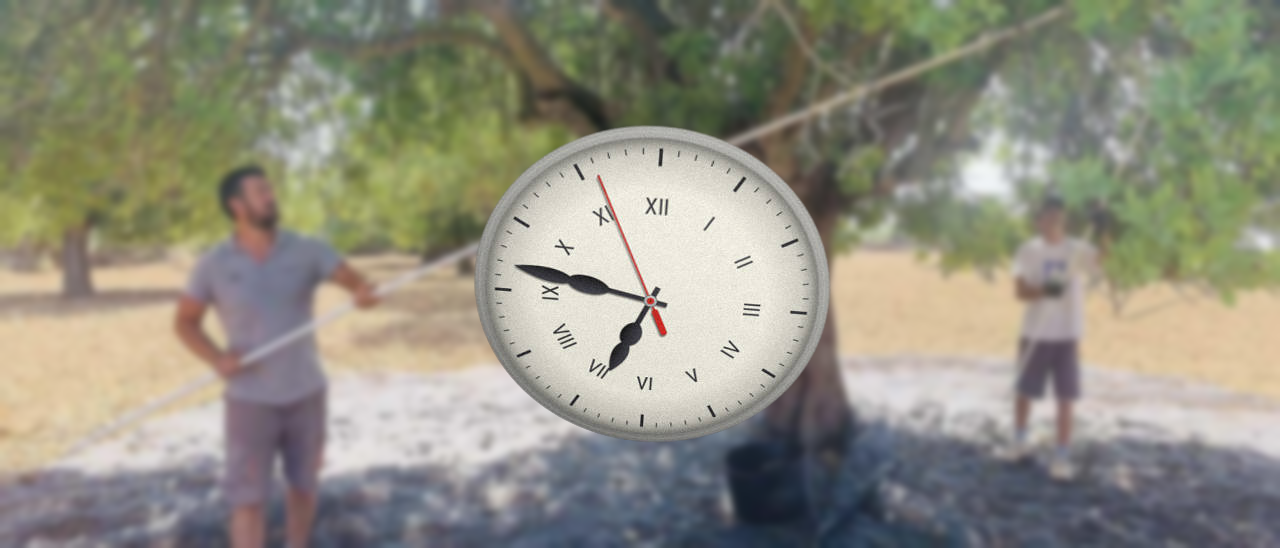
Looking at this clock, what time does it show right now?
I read 6:46:56
